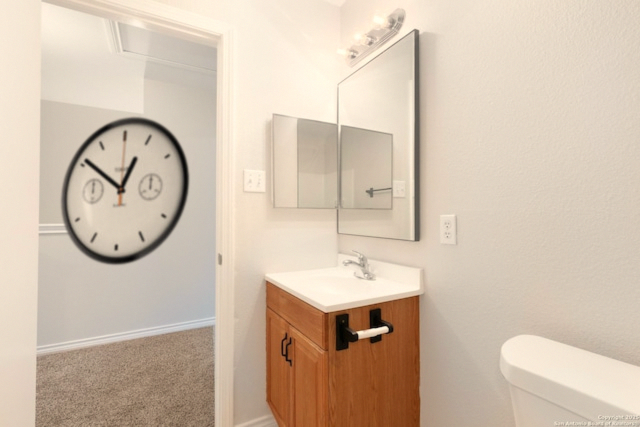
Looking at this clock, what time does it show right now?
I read 12:51
